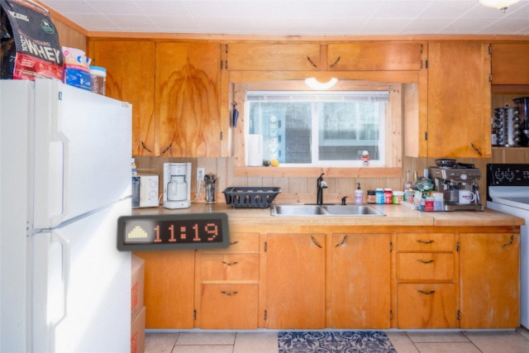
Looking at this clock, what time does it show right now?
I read 11:19
